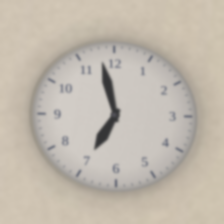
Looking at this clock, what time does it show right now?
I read 6:58
